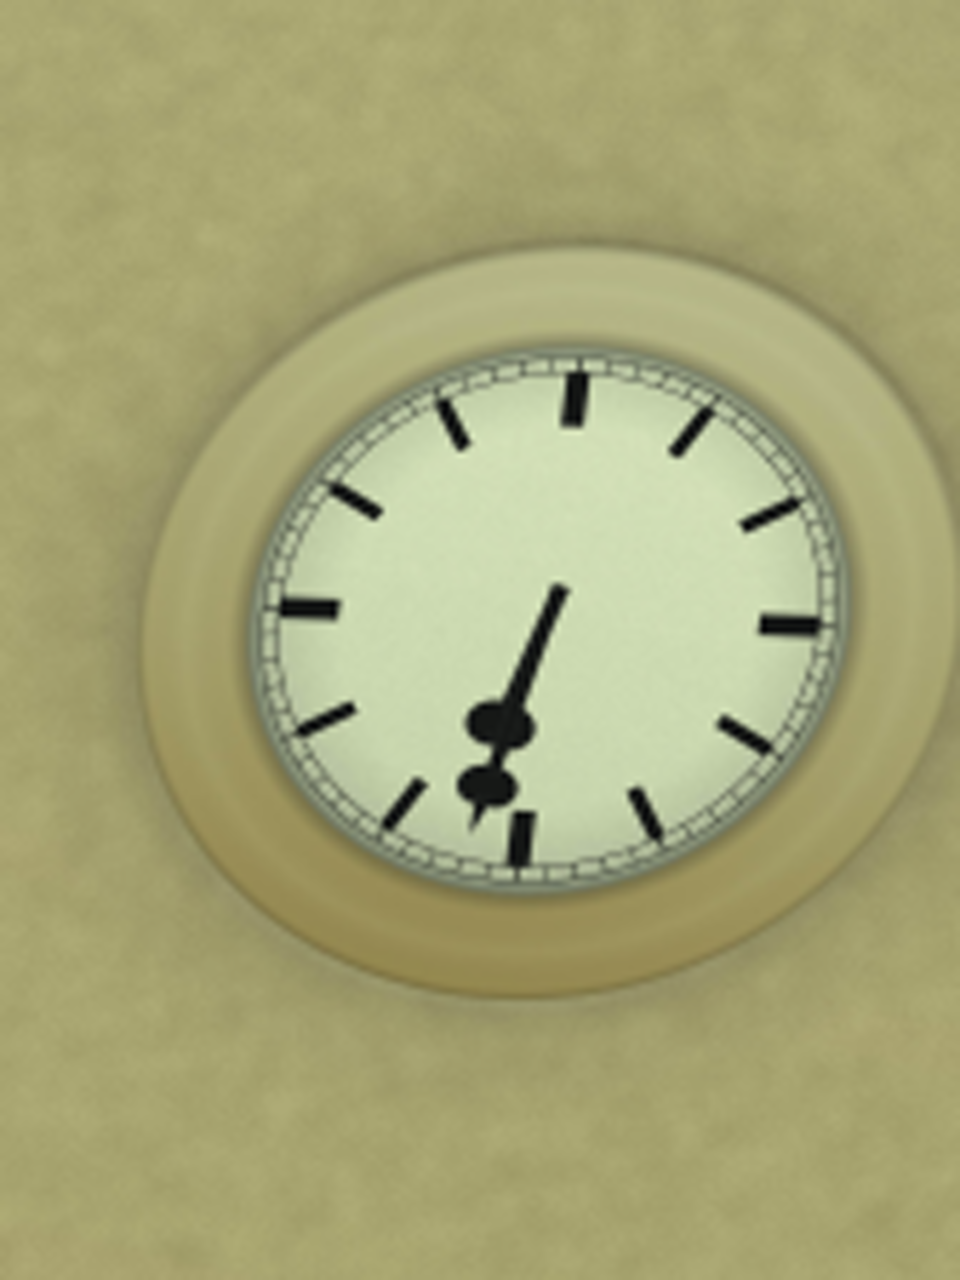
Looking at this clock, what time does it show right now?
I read 6:32
